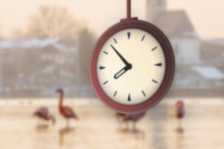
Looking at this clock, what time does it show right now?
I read 7:53
